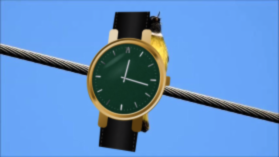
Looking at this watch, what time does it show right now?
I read 12:17
